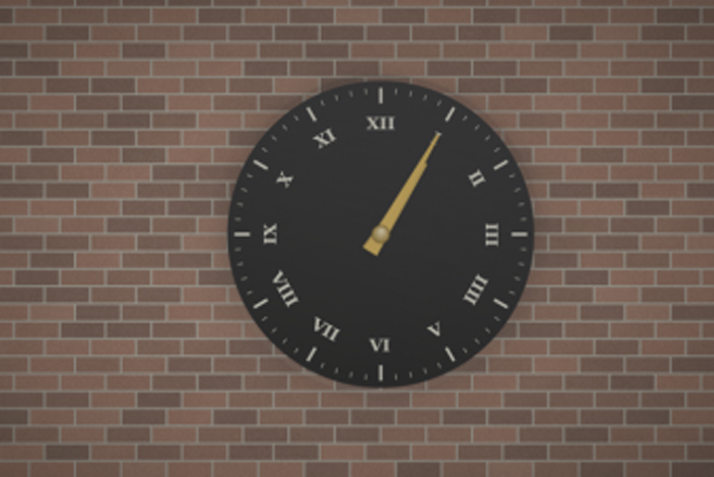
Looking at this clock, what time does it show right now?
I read 1:05
